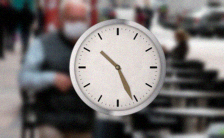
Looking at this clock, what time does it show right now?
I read 10:26
